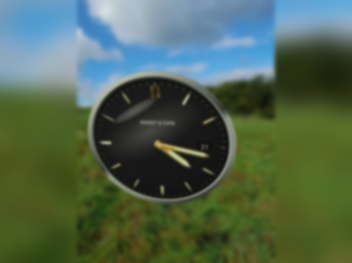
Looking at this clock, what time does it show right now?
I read 4:17
